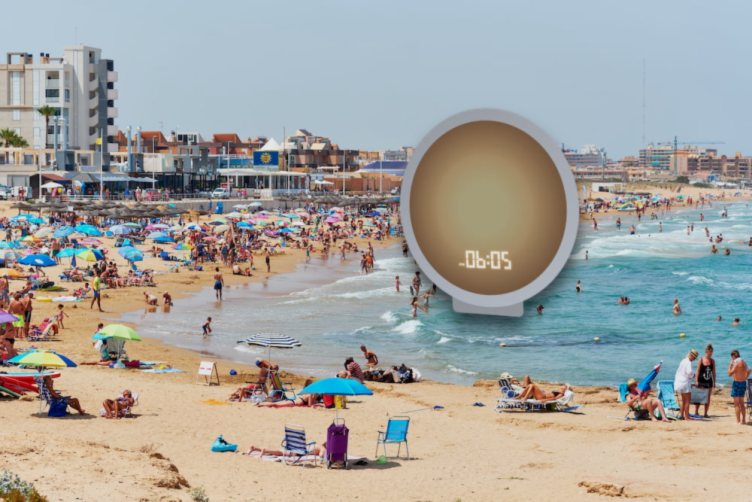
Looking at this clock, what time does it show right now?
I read 6:05
